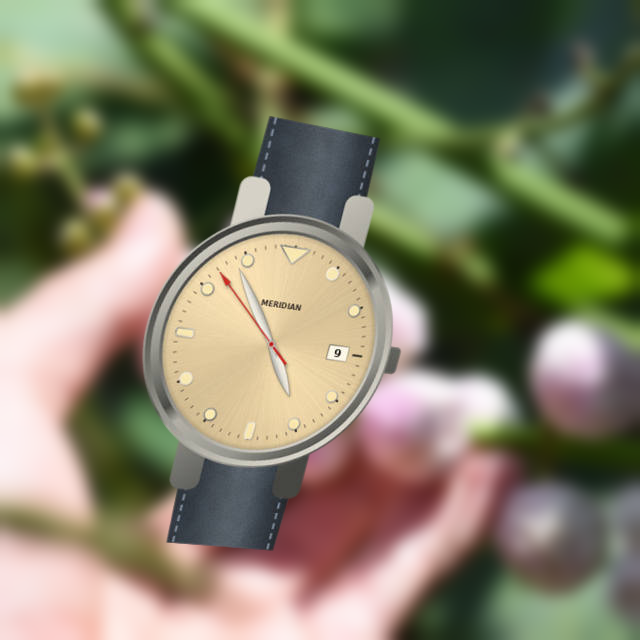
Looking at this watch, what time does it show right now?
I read 4:53:52
